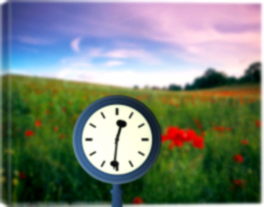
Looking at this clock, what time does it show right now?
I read 12:31
